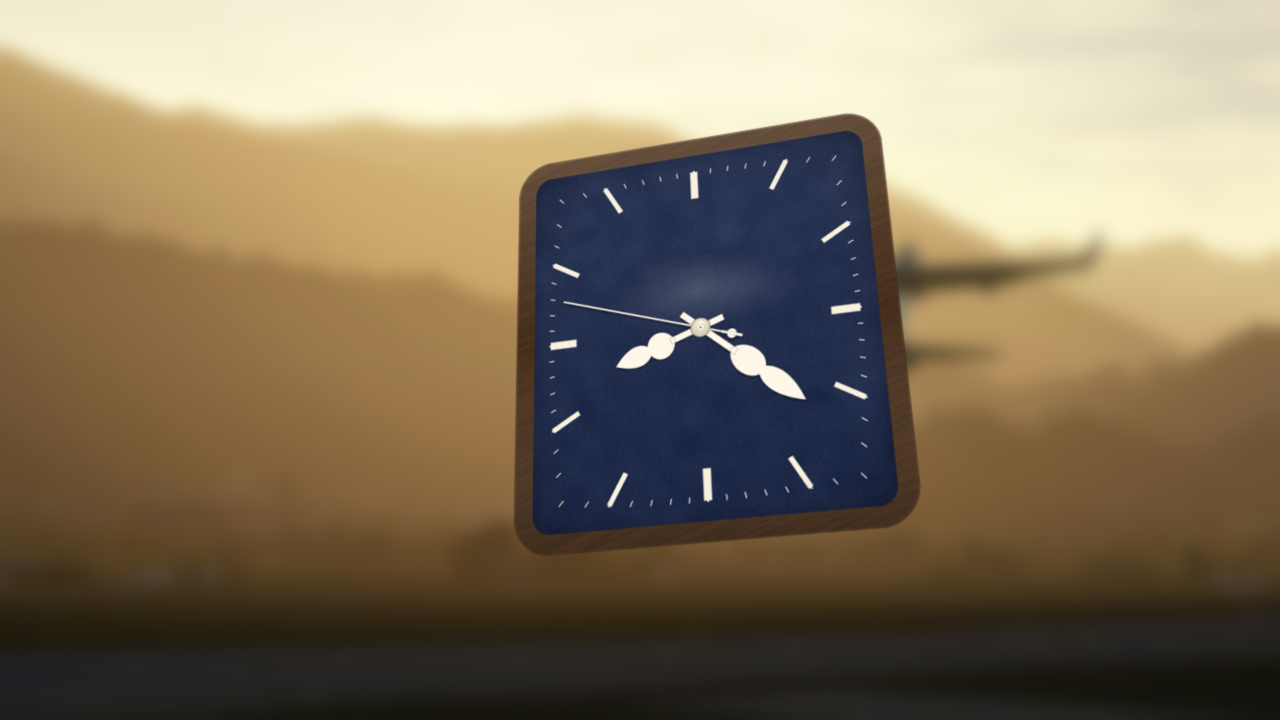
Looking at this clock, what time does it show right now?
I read 8:21:48
